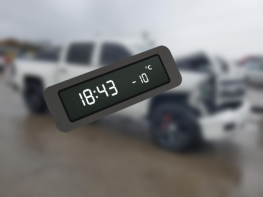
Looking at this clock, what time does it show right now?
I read 18:43
